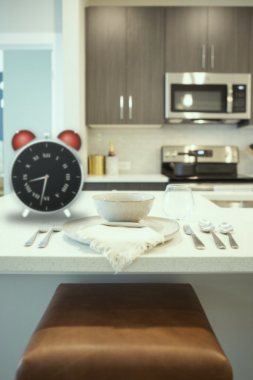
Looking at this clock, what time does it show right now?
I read 8:32
